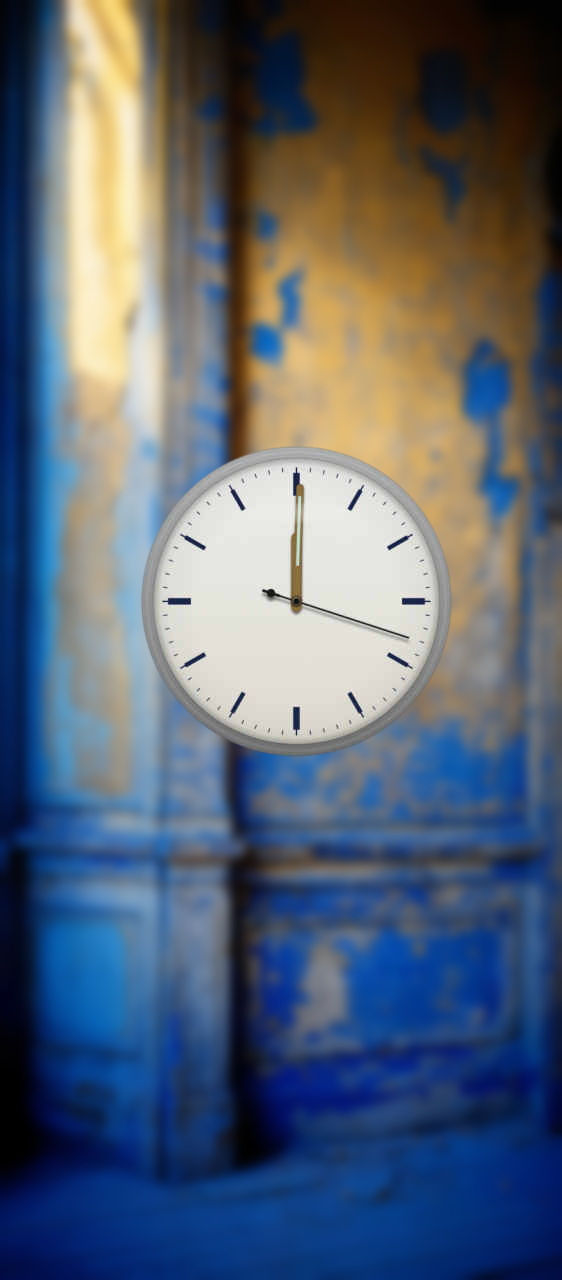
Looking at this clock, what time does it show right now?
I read 12:00:18
